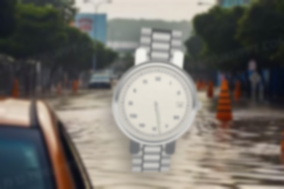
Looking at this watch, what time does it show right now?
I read 5:28
